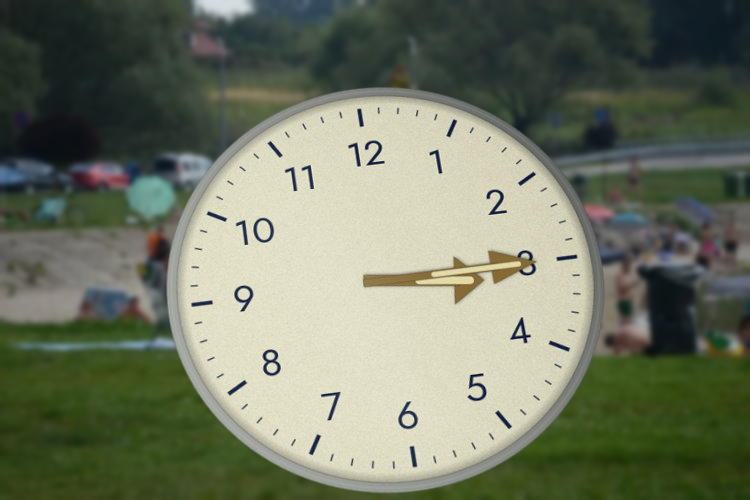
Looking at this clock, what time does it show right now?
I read 3:15
